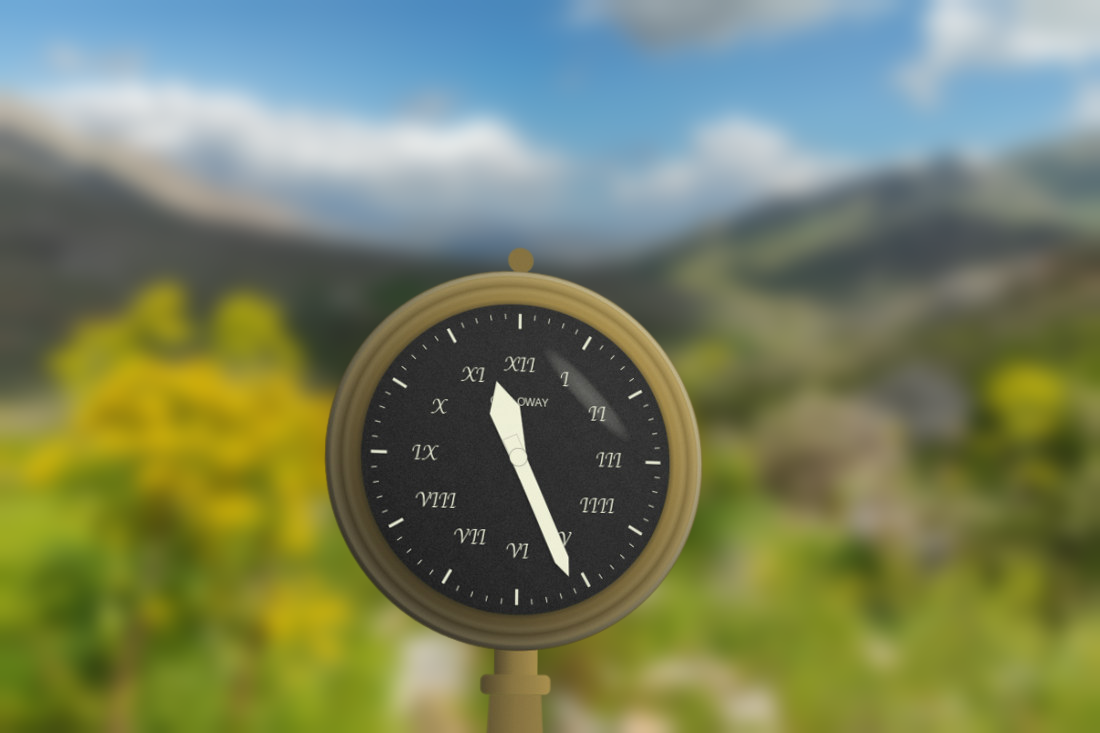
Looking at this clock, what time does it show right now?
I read 11:26
